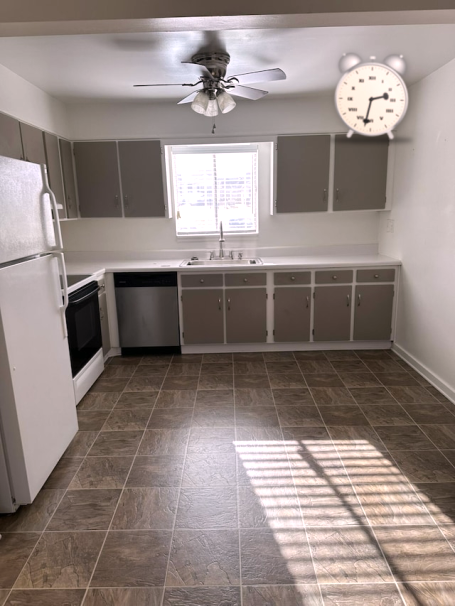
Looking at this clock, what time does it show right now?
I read 2:32
